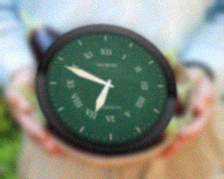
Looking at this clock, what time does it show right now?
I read 6:49
